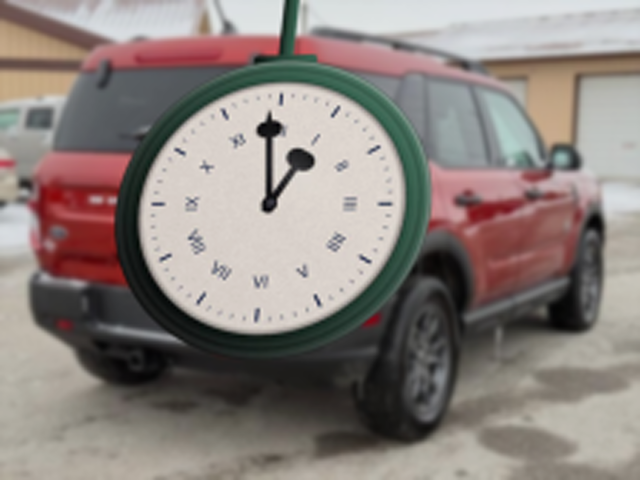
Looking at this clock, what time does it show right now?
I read 12:59
